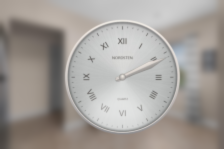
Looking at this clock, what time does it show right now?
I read 2:11
